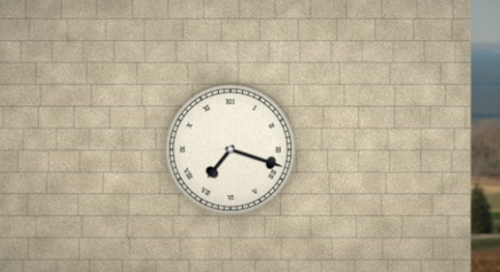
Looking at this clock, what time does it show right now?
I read 7:18
